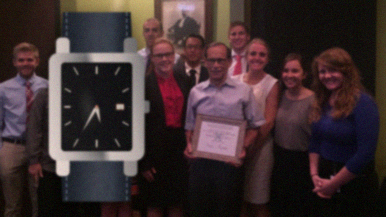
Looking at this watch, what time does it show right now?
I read 5:35
